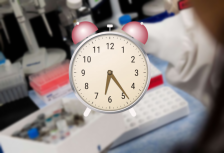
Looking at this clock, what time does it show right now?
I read 6:24
